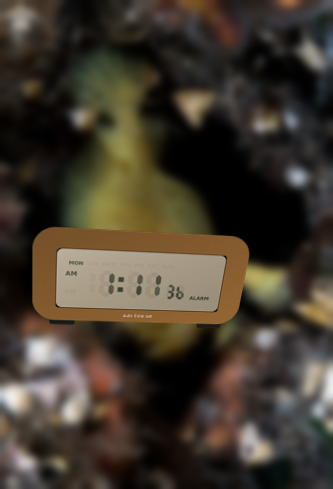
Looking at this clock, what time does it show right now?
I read 1:11:36
